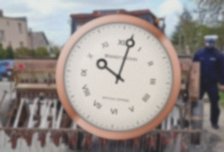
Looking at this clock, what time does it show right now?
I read 10:02
